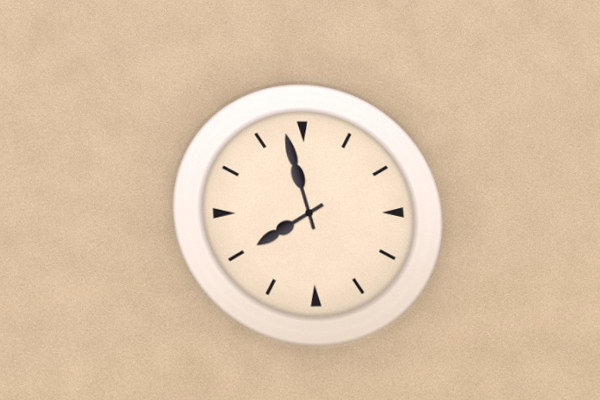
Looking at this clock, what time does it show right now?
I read 7:58
